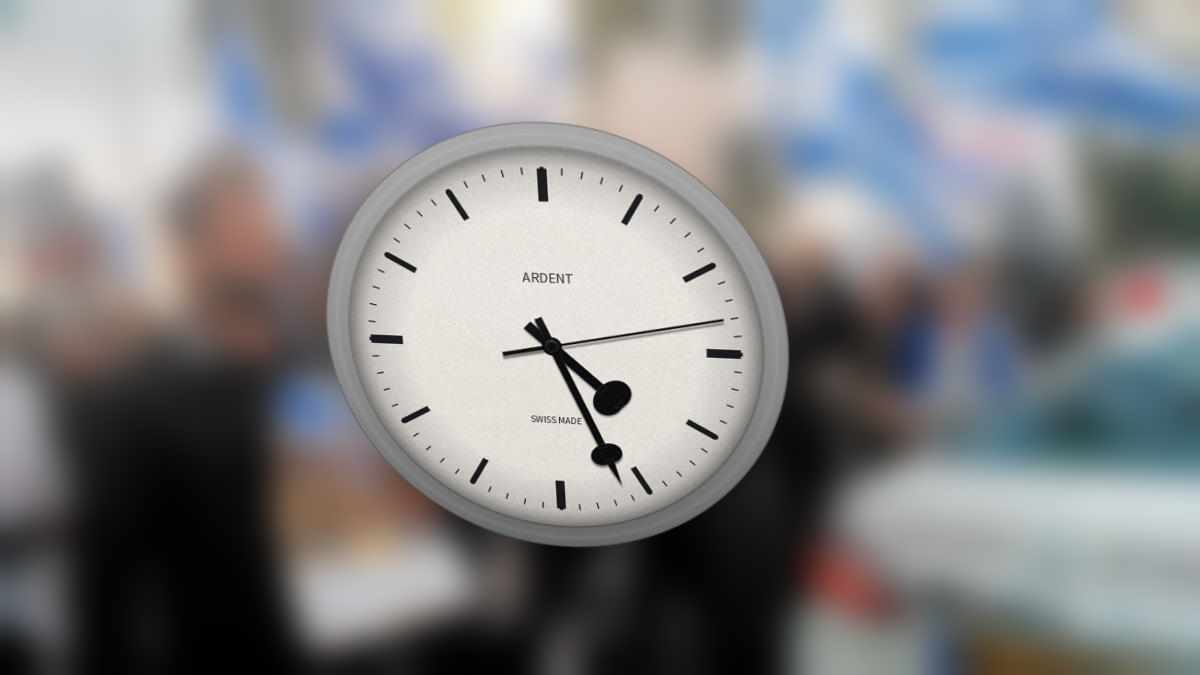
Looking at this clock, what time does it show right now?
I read 4:26:13
